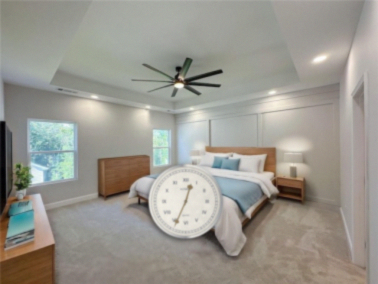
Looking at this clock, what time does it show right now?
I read 12:34
